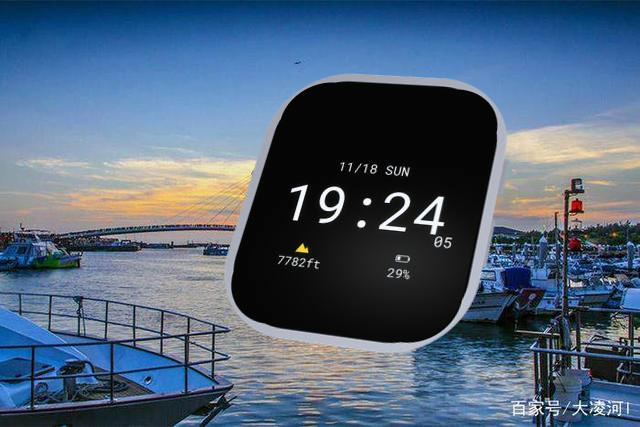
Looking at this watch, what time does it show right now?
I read 19:24:05
